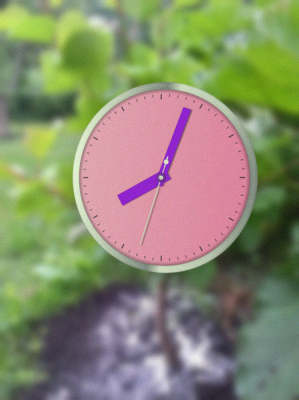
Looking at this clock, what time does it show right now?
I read 8:03:33
